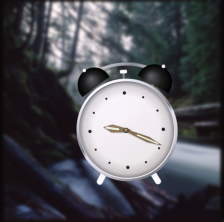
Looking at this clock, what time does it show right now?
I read 9:19
